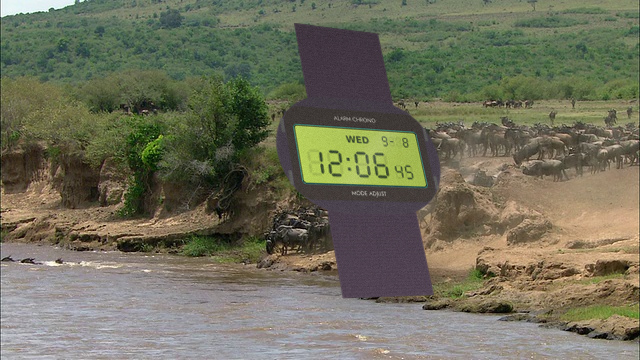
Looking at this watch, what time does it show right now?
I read 12:06:45
